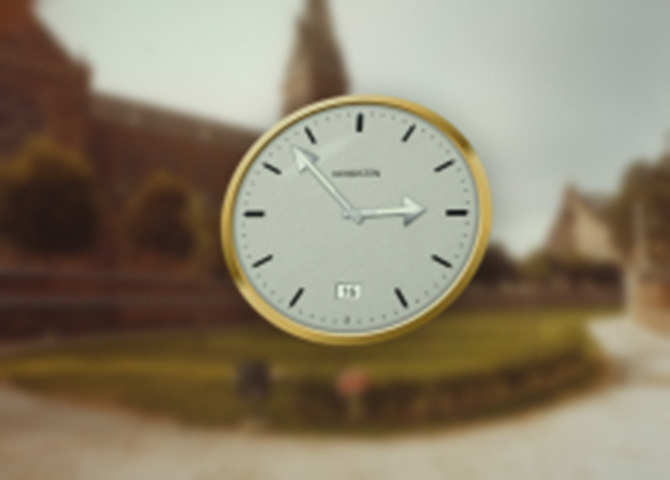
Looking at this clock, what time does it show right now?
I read 2:53
